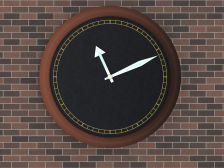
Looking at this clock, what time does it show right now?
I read 11:11
